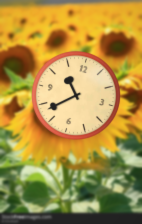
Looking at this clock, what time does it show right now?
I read 10:38
